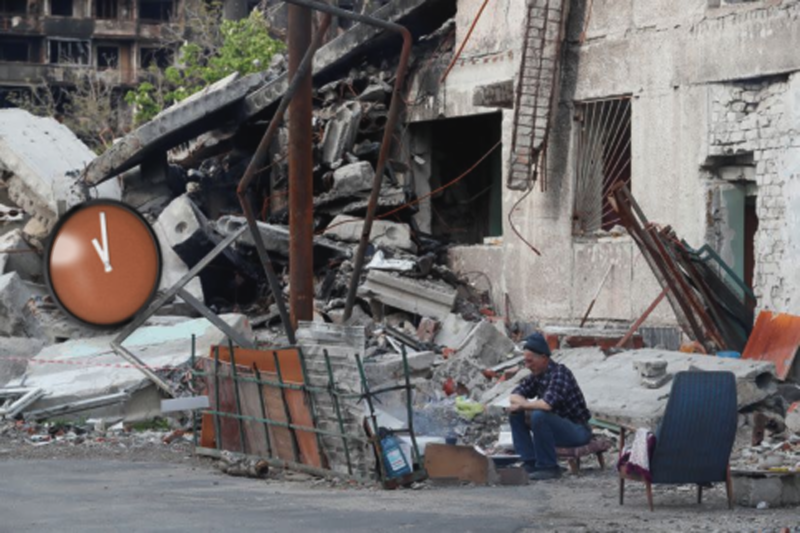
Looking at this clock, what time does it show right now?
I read 10:59
